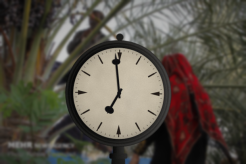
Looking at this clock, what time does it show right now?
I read 6:59
